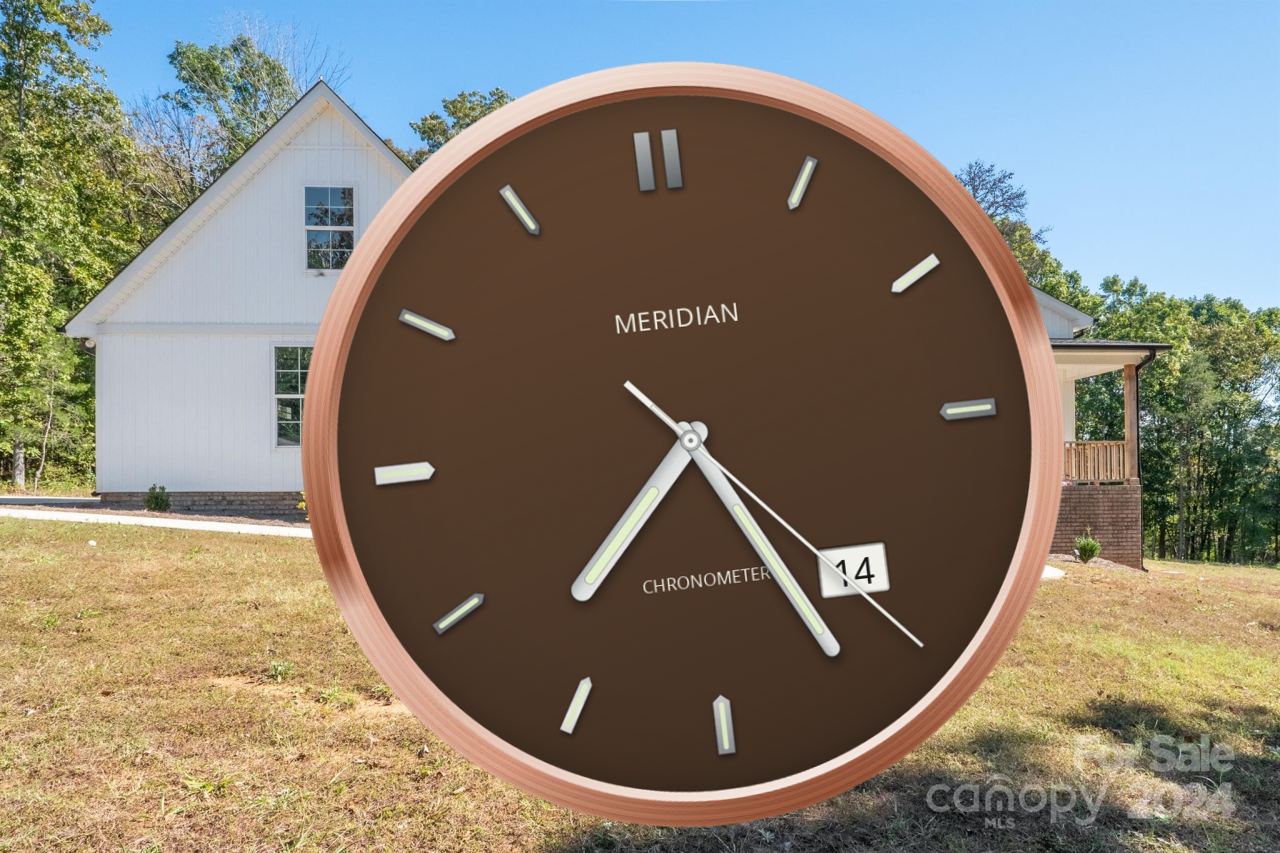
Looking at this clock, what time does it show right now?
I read 7:25:23
